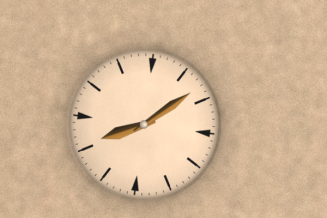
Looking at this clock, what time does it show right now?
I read 8:08
